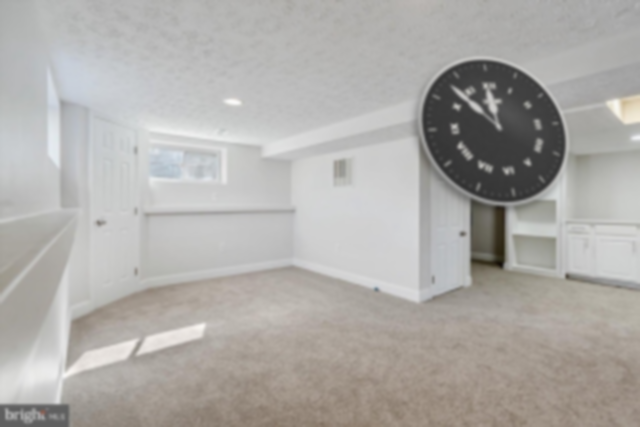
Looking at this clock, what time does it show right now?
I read 11:53
